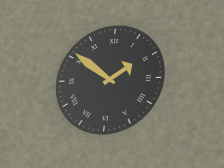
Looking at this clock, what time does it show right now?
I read 1:51
